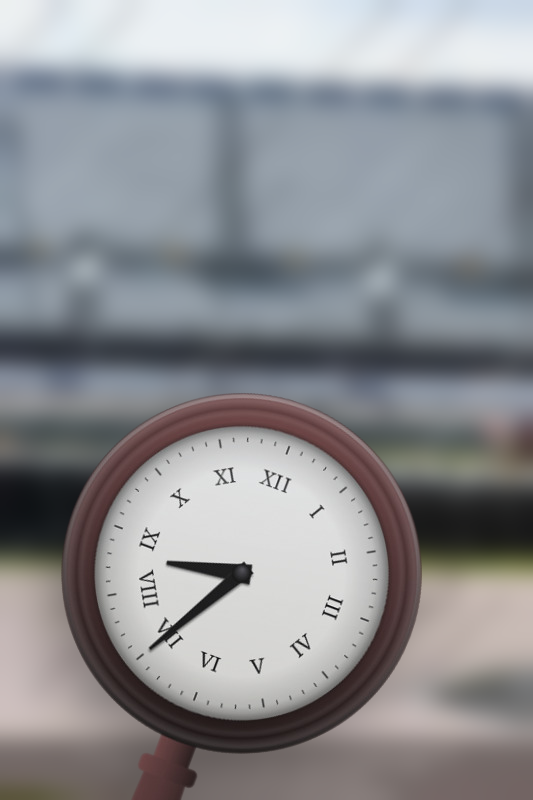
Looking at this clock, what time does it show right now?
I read 8:35
